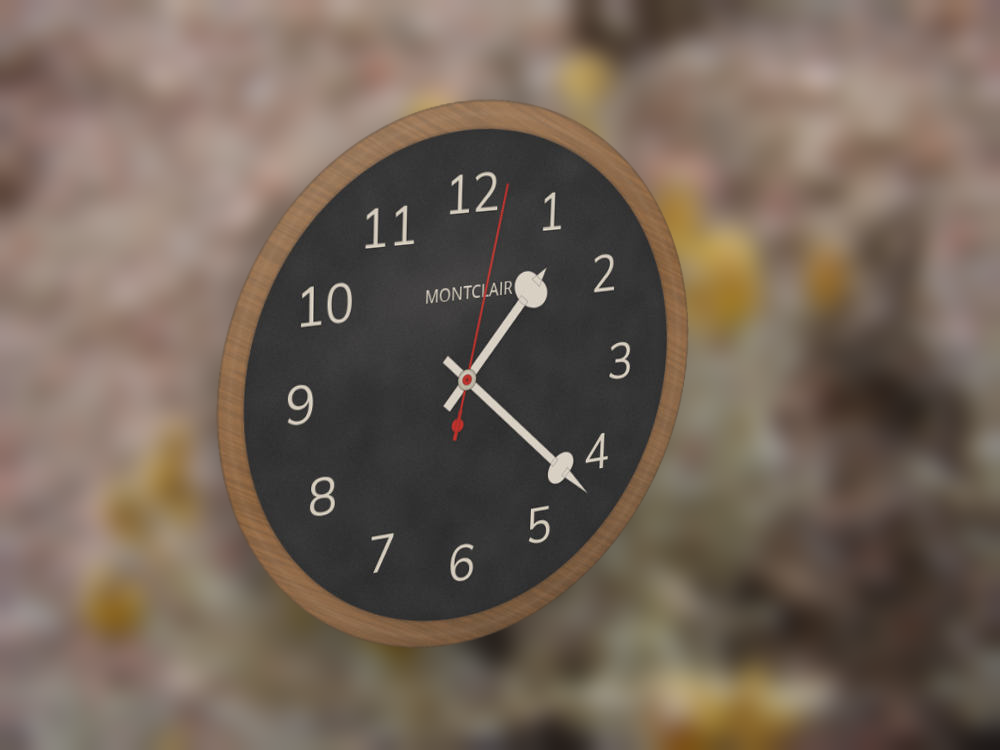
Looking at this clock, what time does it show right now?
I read 1:22:02
